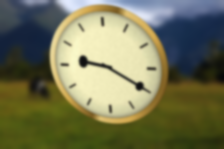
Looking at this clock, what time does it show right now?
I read 9:20
